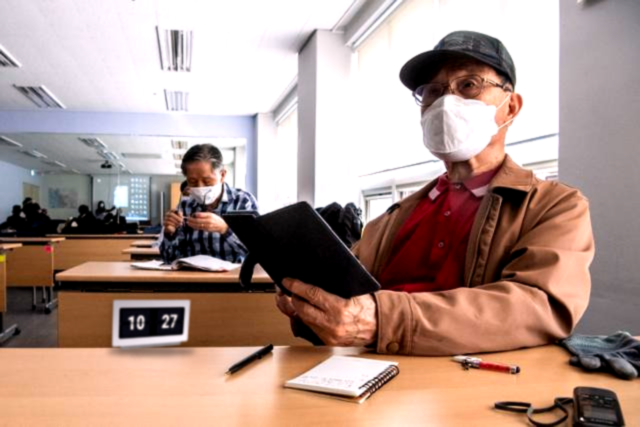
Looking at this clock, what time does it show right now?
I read 10:27
